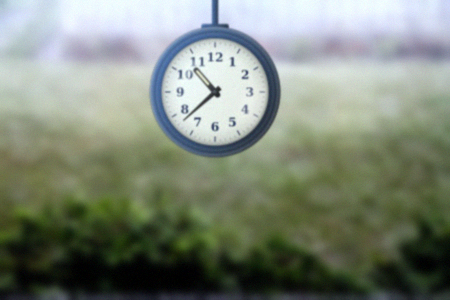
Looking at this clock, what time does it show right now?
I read 10:38
